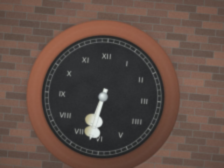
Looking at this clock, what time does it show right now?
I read 6:32
